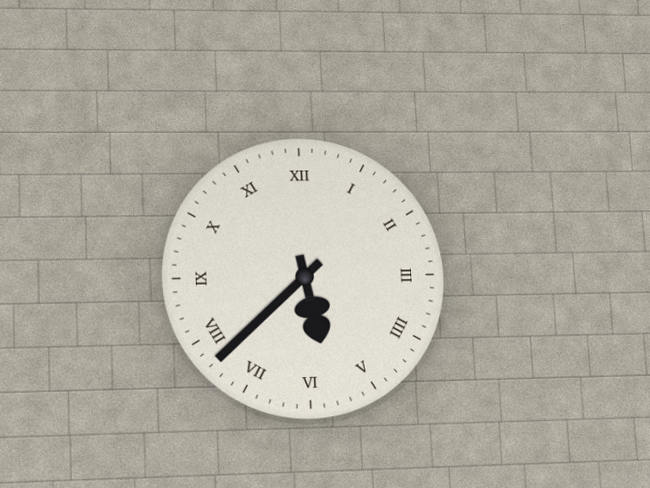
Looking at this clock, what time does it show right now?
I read 5:38
